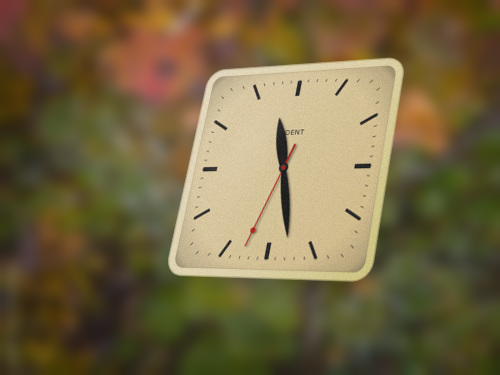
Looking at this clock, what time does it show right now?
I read 11:27:33
